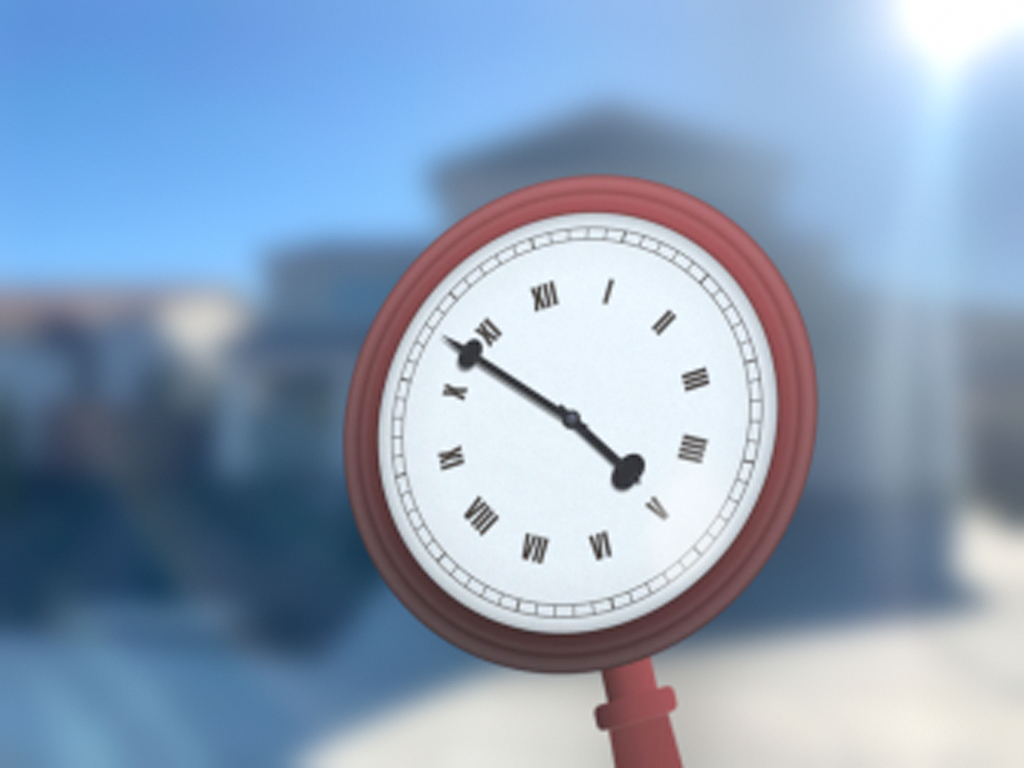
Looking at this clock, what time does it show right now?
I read 4:53
